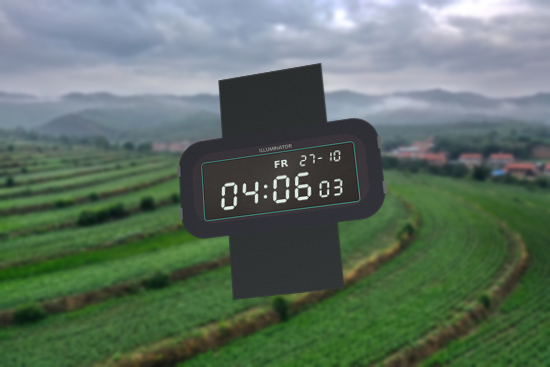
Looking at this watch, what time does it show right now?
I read 4:06:03
